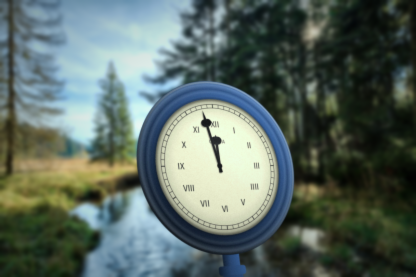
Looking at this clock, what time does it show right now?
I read 11:58
